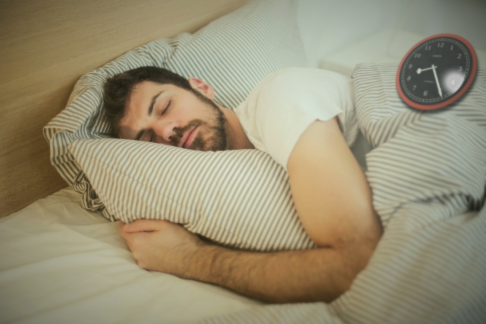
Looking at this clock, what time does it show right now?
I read 8:25
